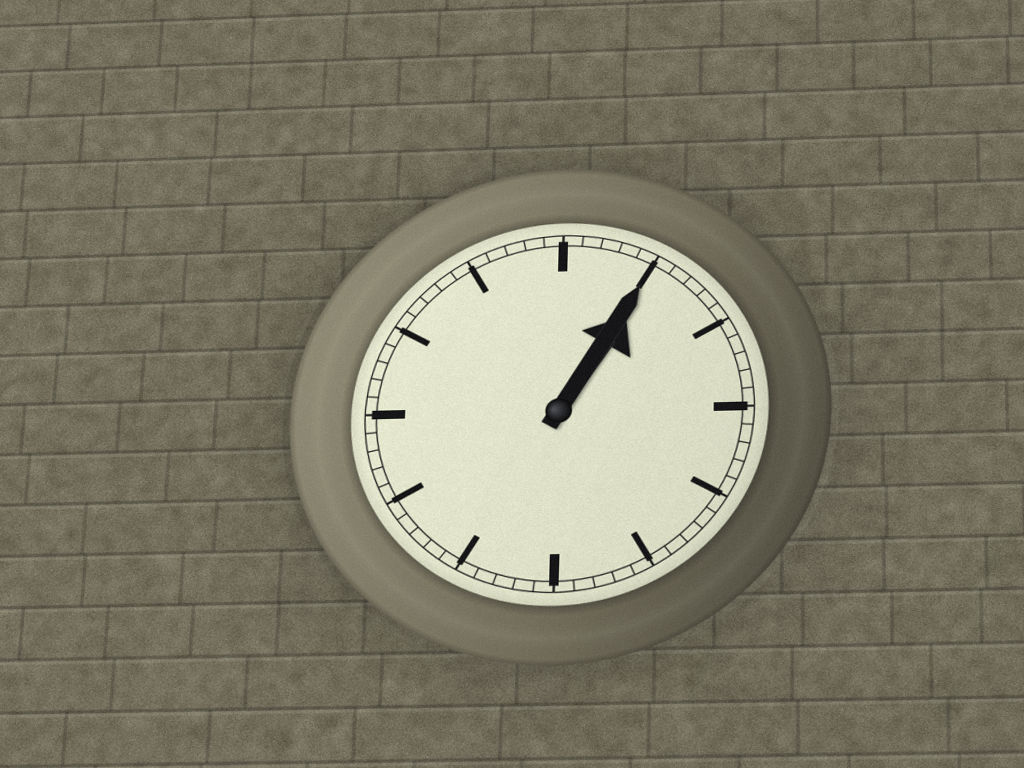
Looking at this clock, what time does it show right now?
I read 1:05
